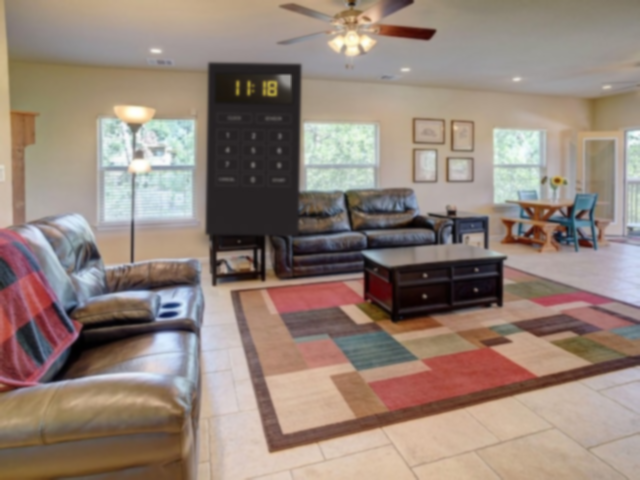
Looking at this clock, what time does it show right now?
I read 11:18
